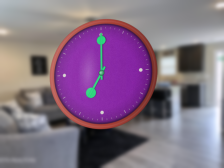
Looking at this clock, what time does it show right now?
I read 7:00
